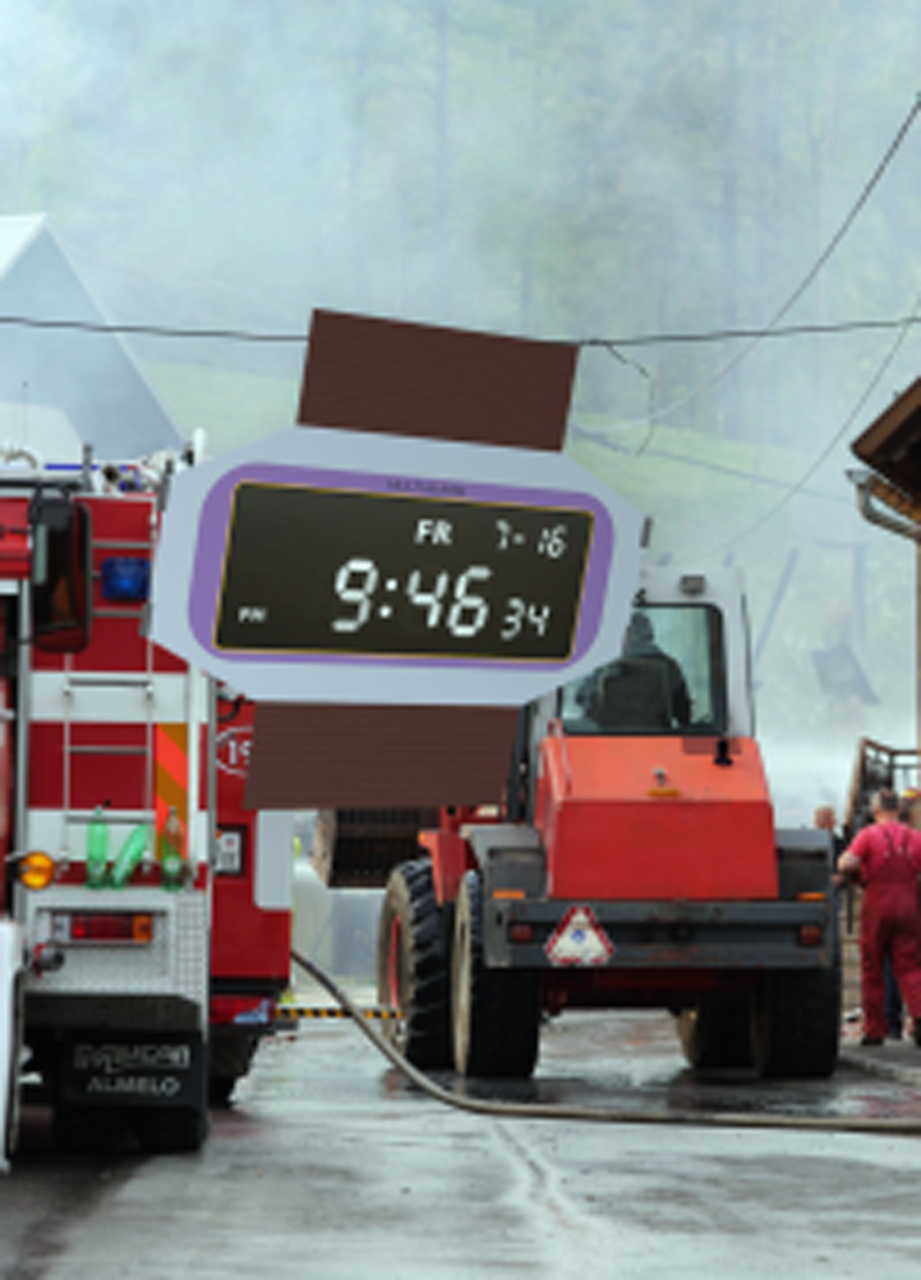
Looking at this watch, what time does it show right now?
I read 9:46:34
